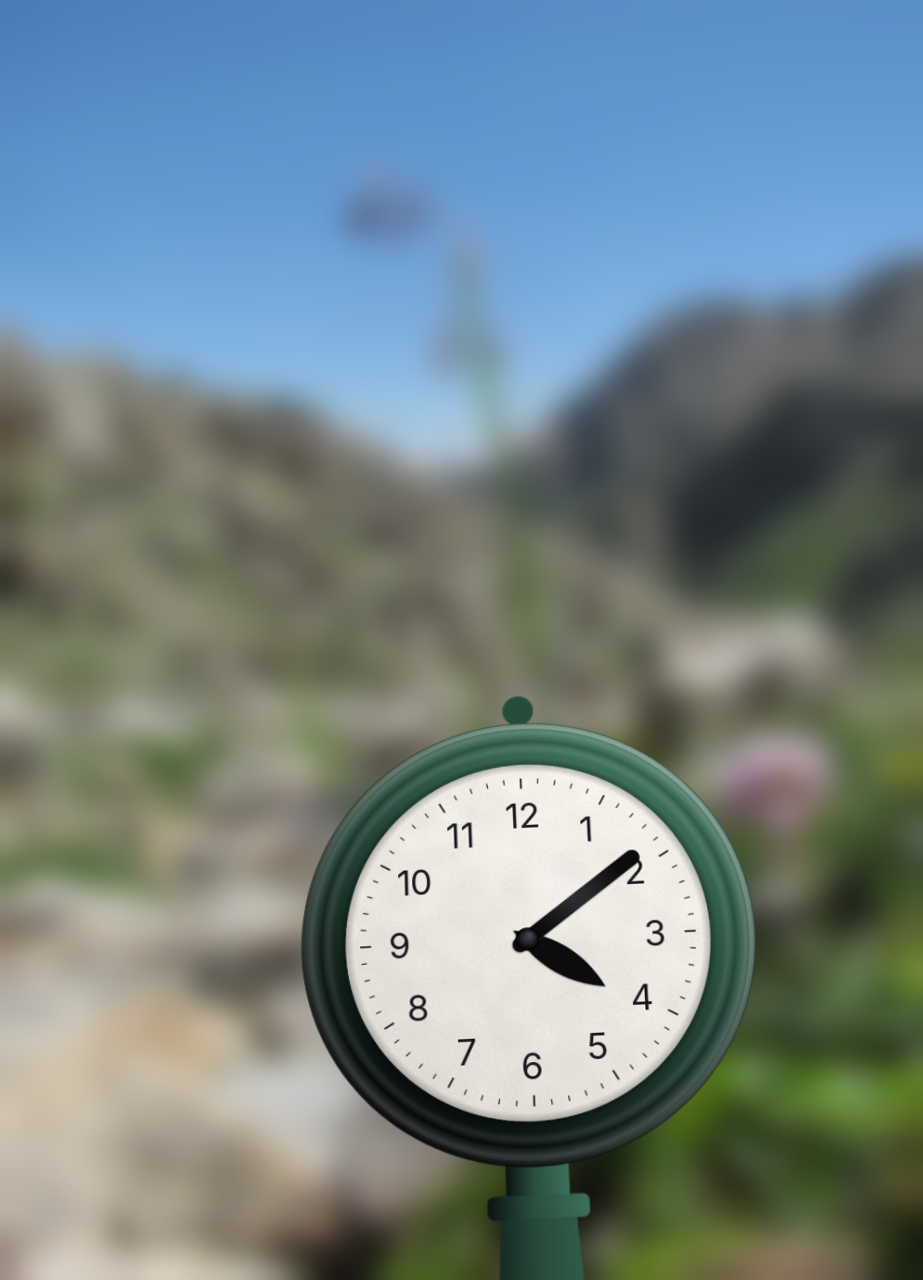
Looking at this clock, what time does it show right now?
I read 4:09
